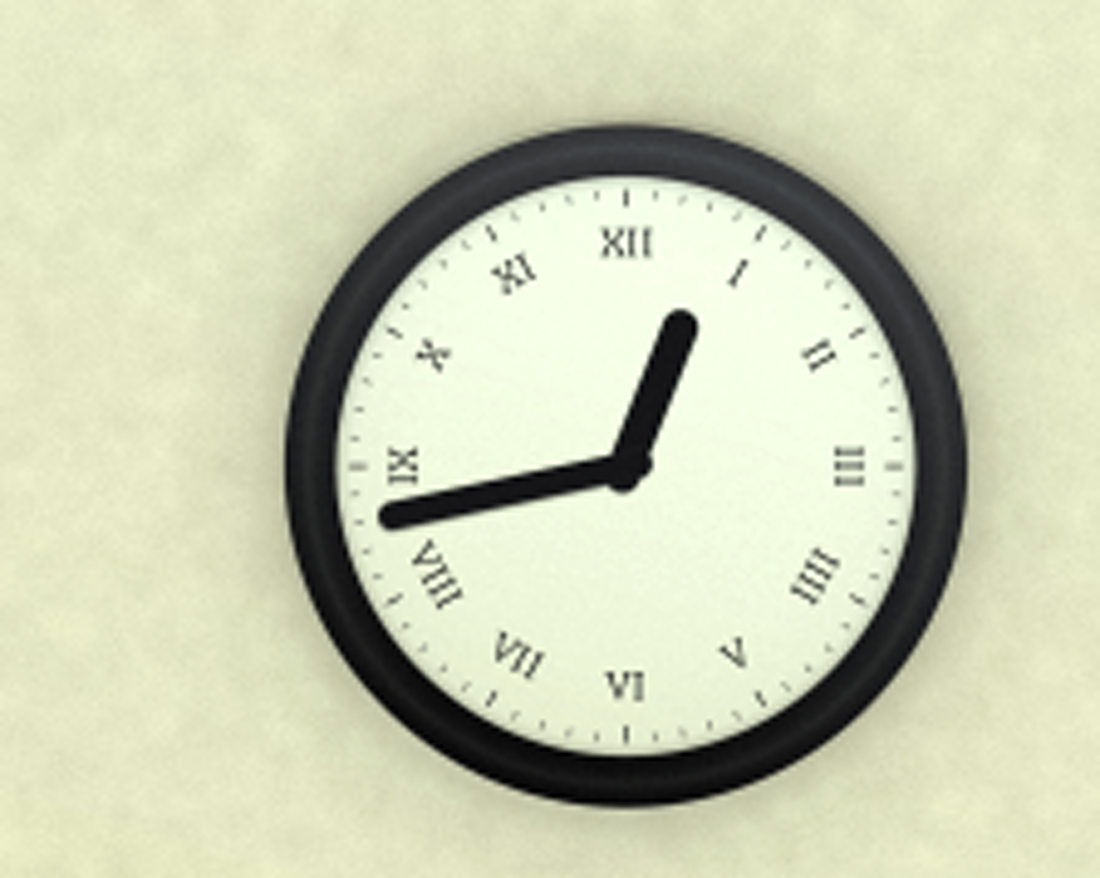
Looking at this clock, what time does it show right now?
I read 12:43
